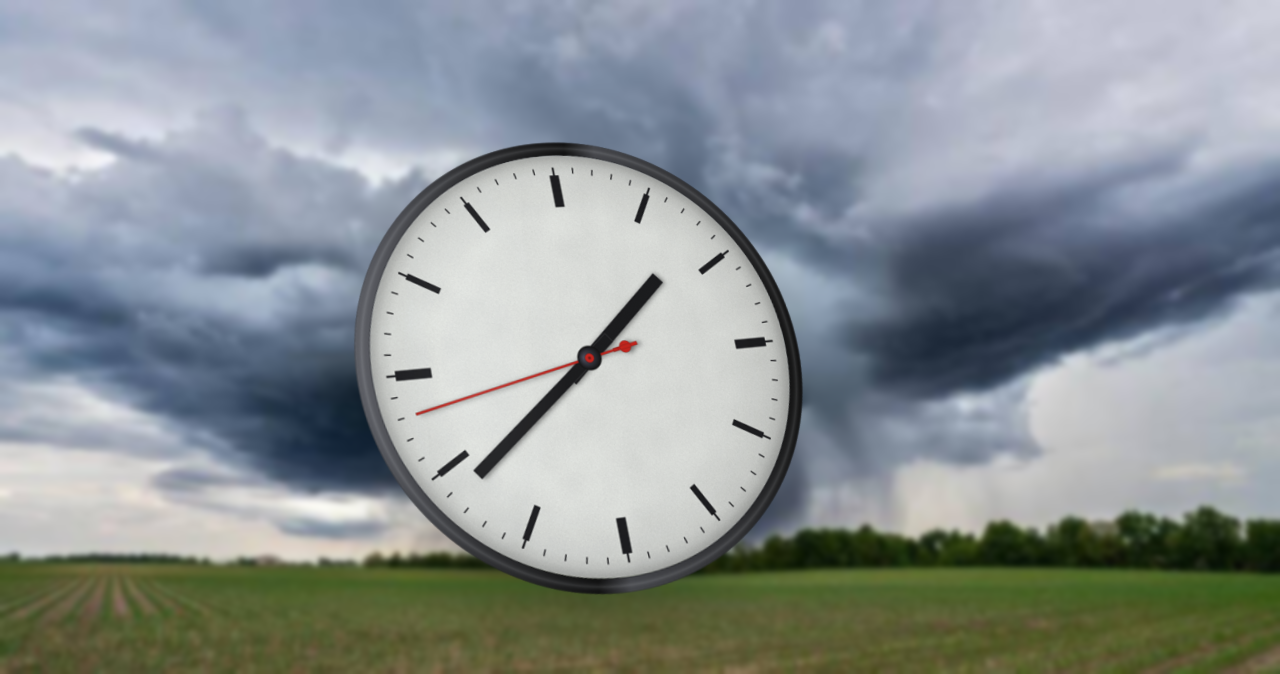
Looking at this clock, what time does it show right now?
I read 1:38:43
